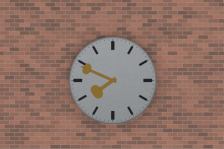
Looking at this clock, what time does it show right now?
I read 7:49
